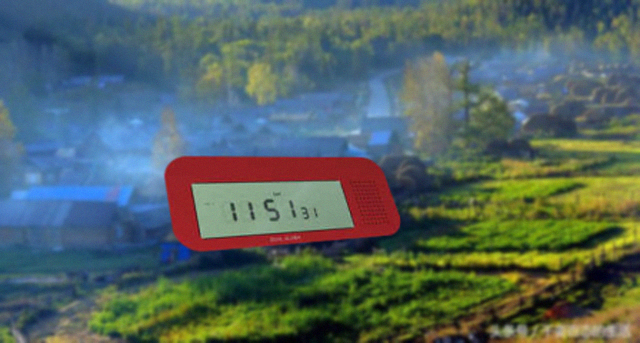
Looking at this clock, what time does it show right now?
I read 11:51:31
